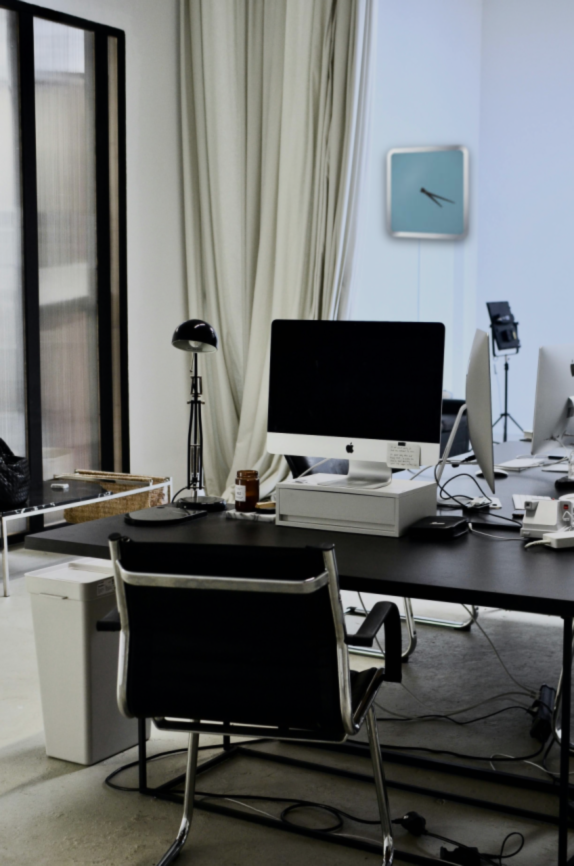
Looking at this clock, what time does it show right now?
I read 4:18
